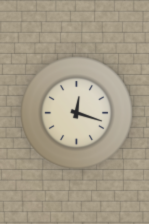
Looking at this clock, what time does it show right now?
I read 12:18
